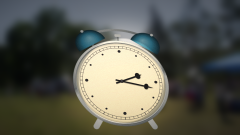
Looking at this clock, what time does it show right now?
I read 2:17
